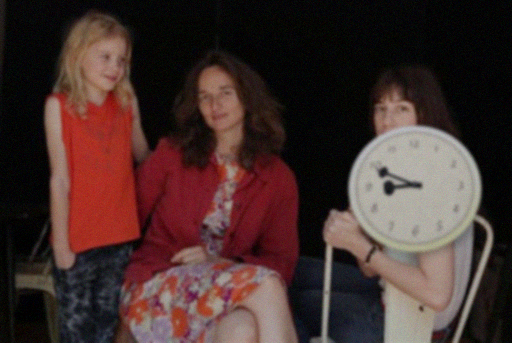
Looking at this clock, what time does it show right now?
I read 8:49
